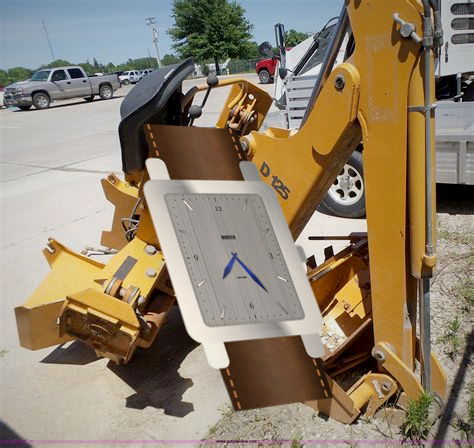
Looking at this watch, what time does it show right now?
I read 7:25
